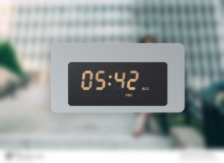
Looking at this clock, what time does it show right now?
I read 5:42
